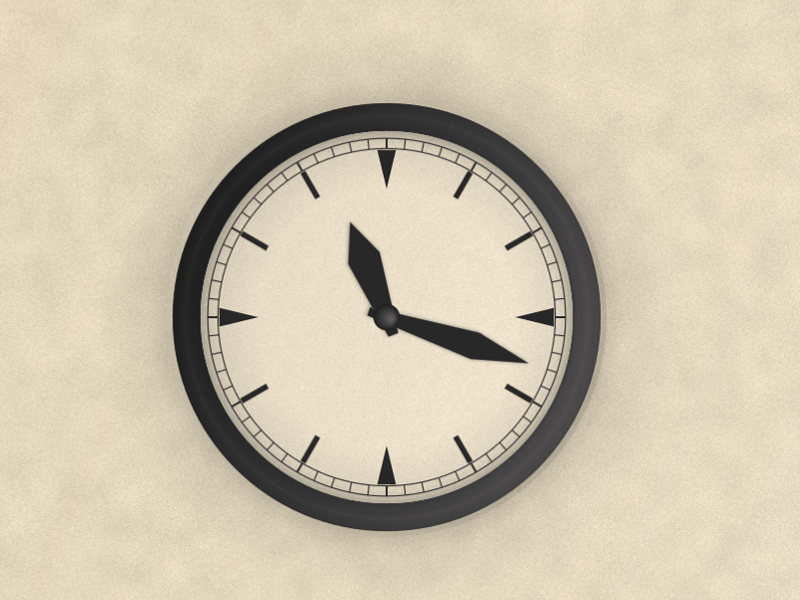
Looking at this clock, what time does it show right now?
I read 11:18
